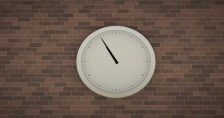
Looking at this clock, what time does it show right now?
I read 10:55
